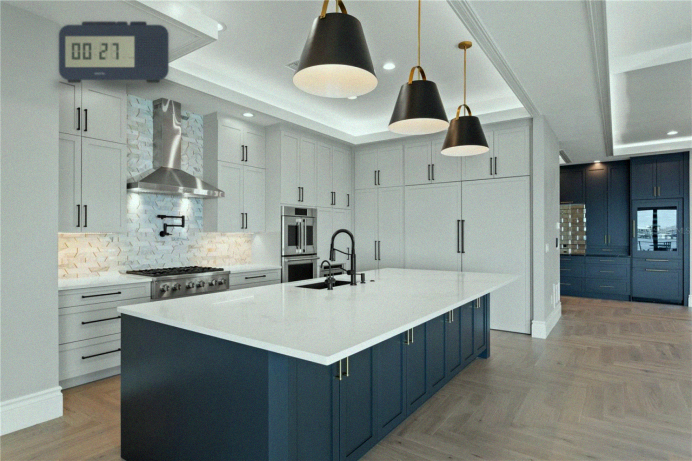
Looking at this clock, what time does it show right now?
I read 0:27
